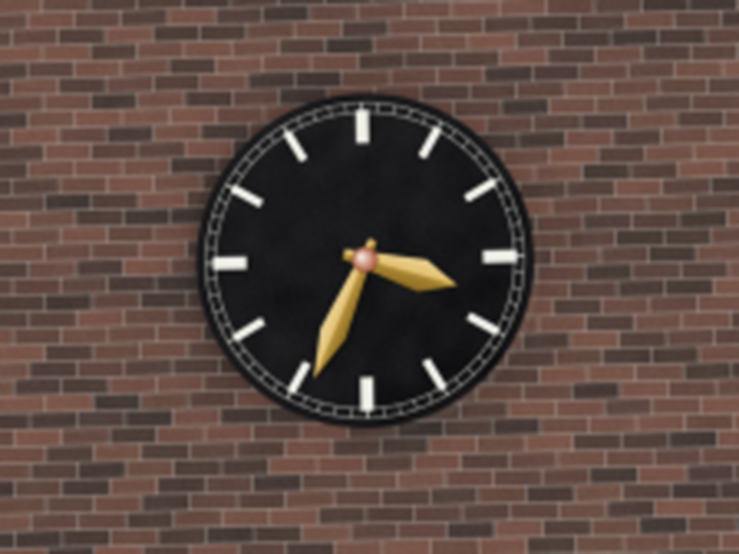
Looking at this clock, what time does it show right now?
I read 3:34
